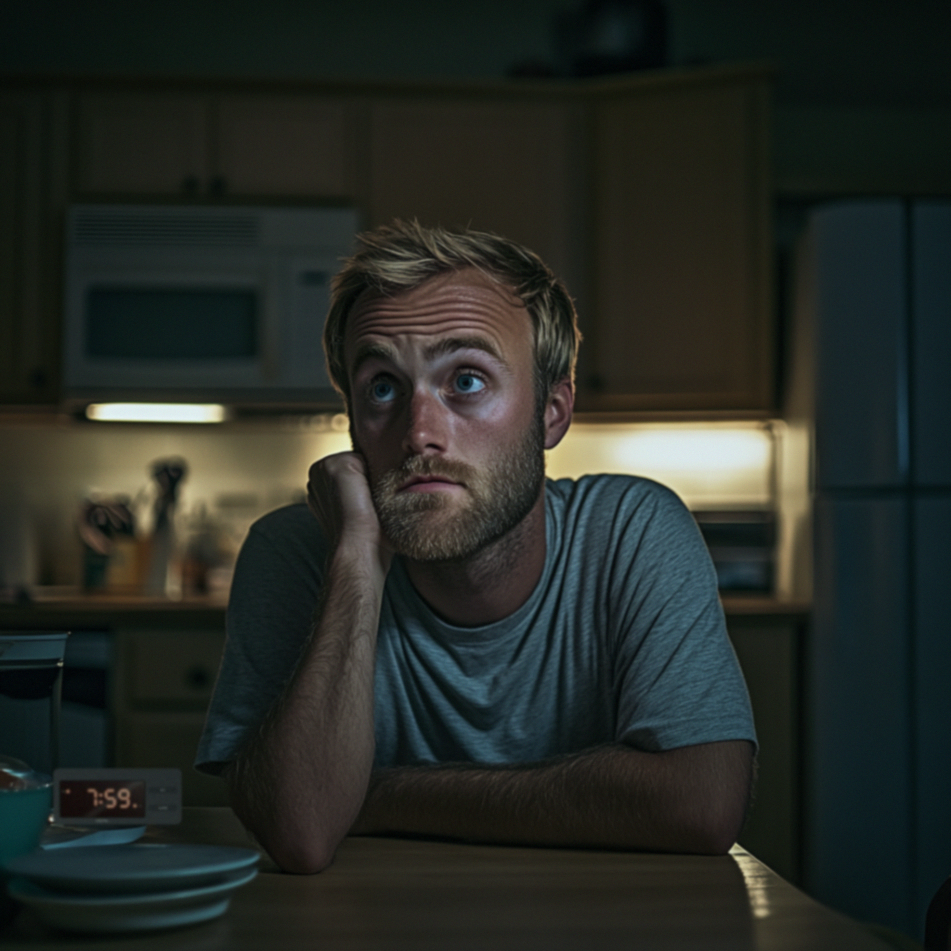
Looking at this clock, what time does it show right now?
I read 7:59
